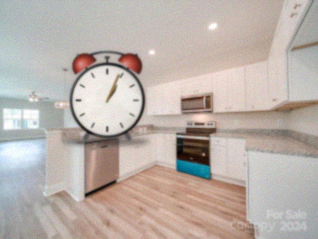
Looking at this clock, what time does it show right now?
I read 1:04
